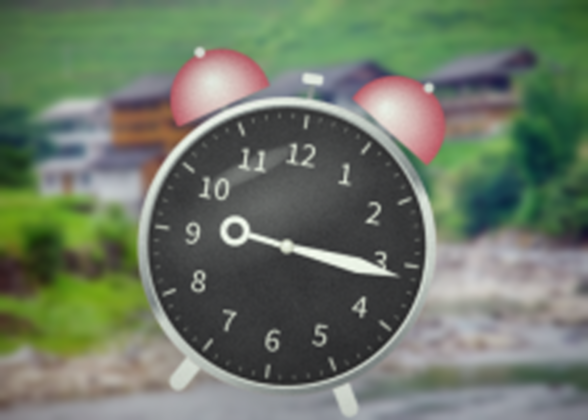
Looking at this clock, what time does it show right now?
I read 9:16
